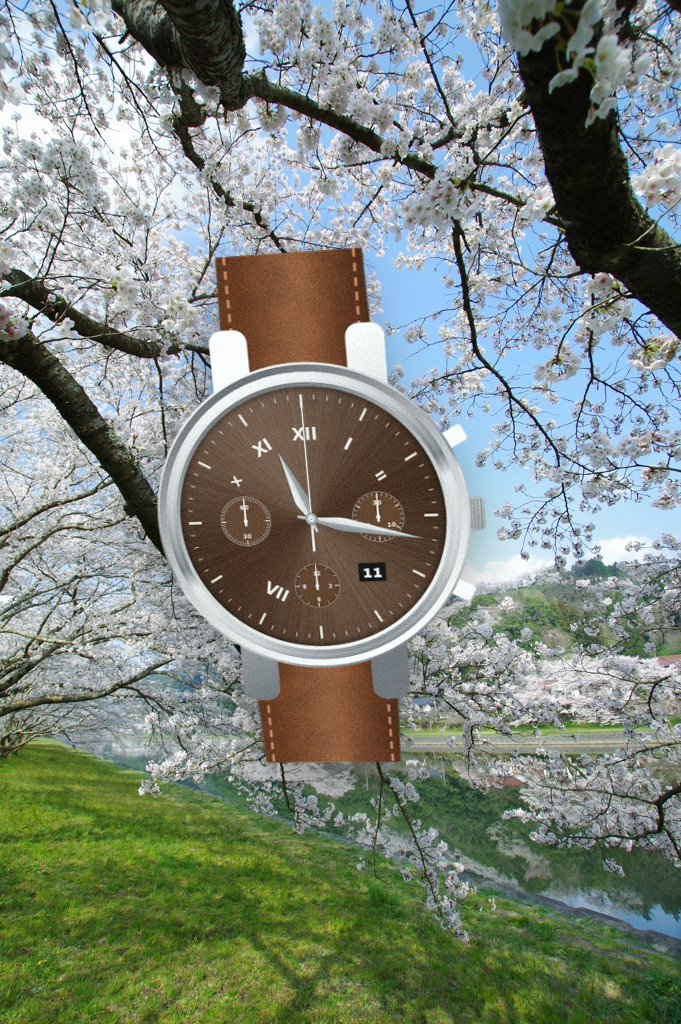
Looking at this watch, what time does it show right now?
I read 11:17
